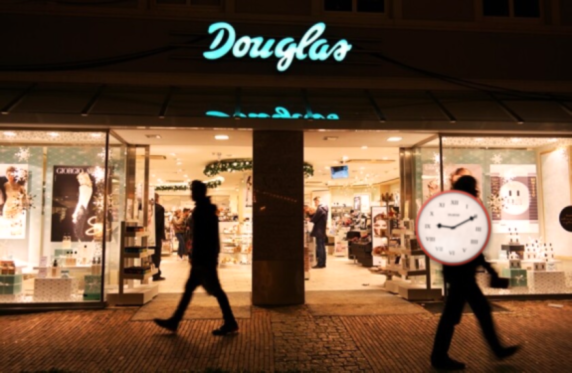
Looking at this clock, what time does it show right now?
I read 9:10
